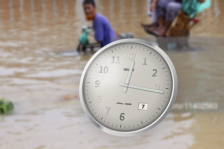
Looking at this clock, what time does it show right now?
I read 12:16
